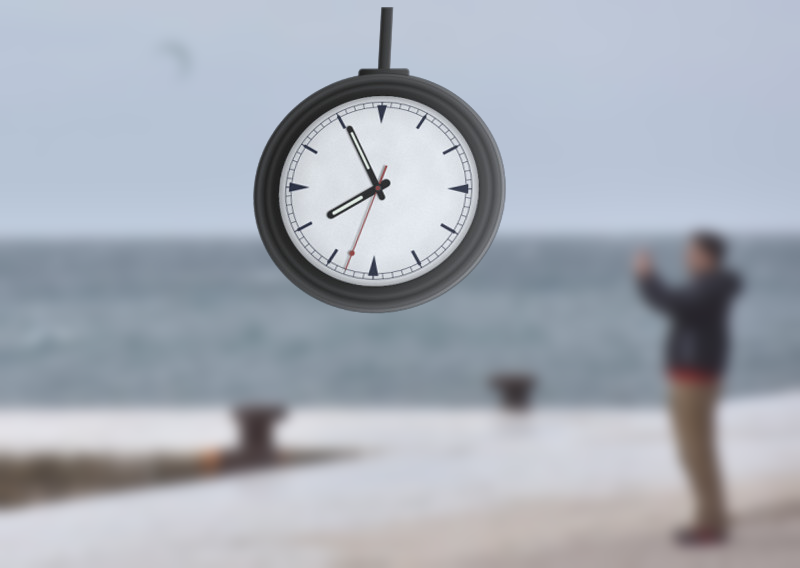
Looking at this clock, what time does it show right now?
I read 7:55:33
